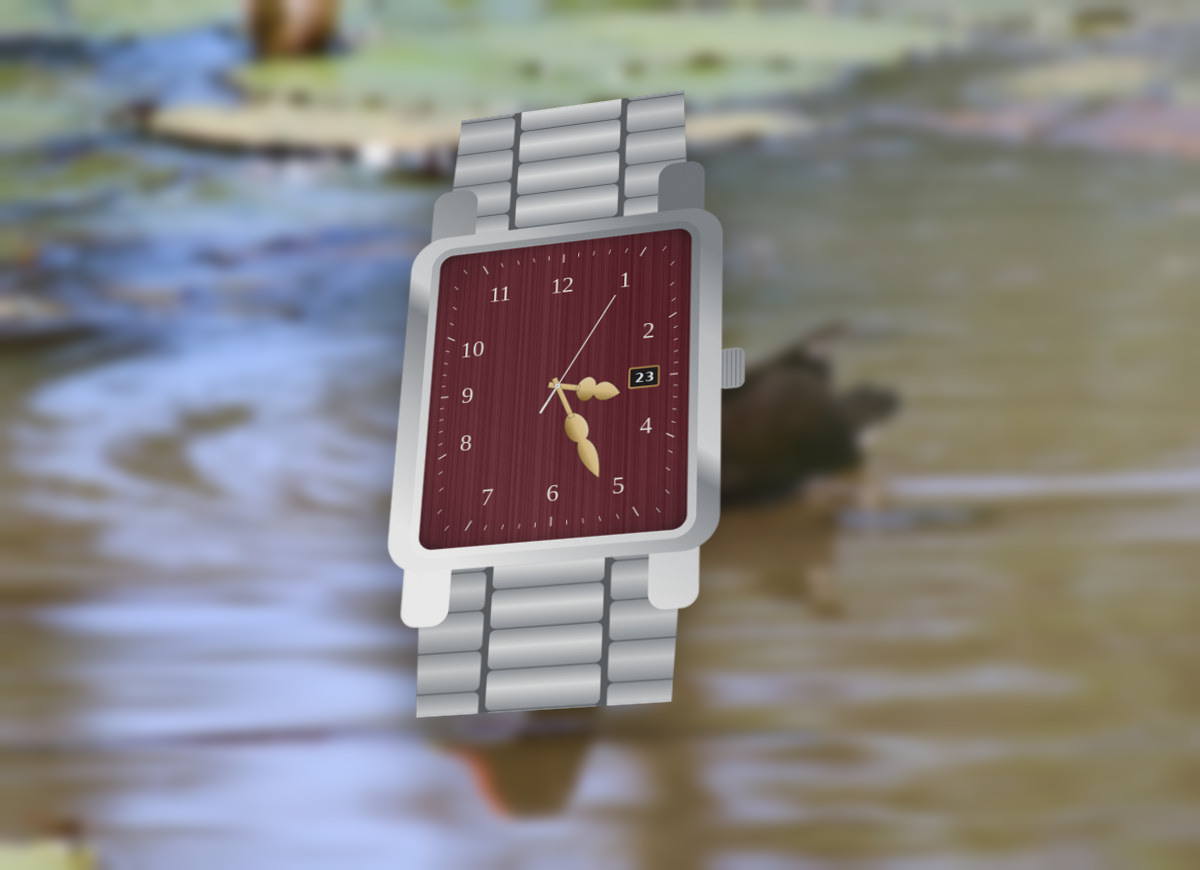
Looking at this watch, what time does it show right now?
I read 3:26:05
